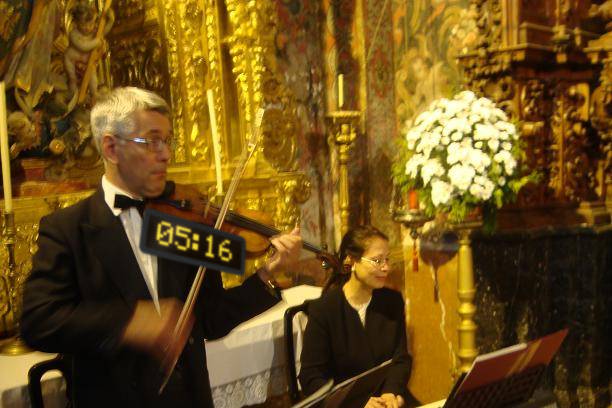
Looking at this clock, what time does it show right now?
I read 5:16
